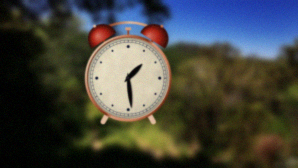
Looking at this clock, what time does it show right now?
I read 1:29
